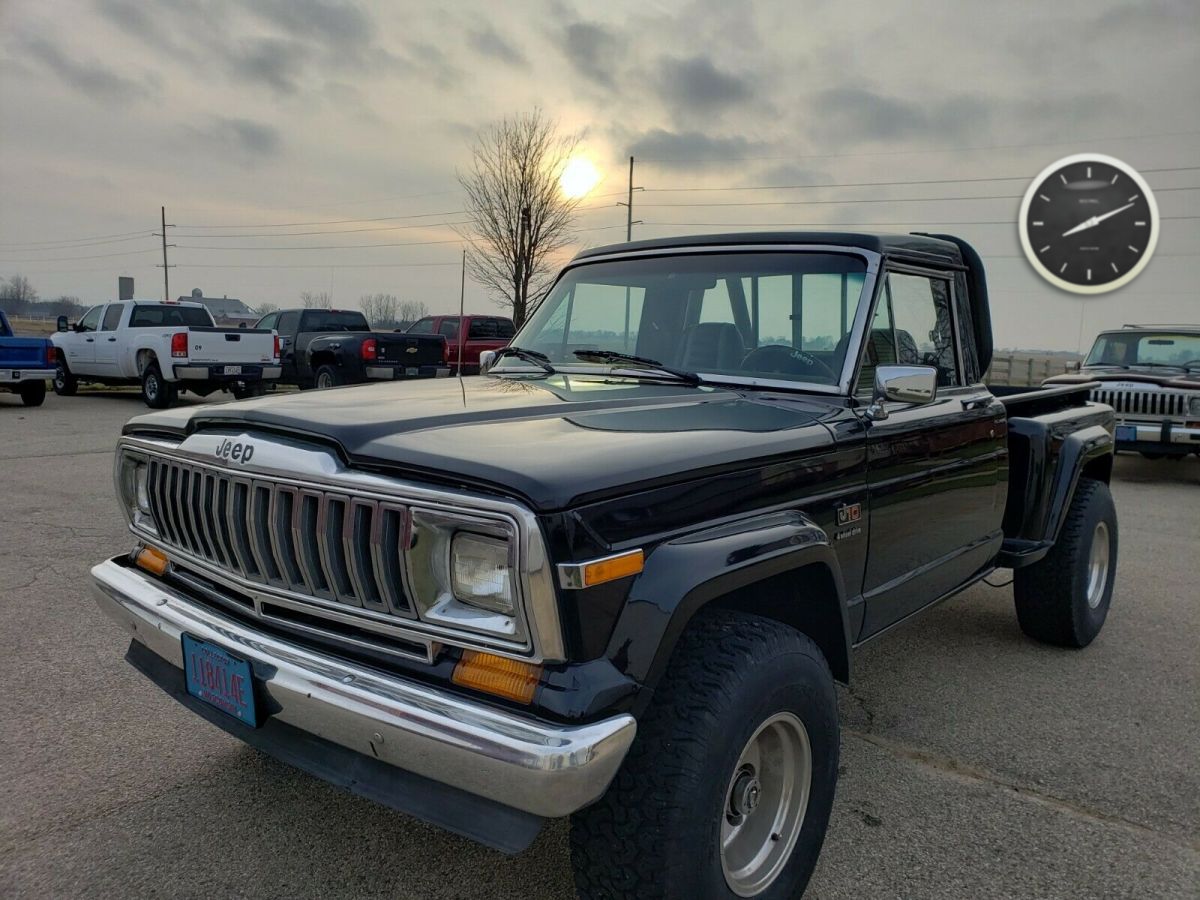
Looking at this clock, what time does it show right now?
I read 8:11
